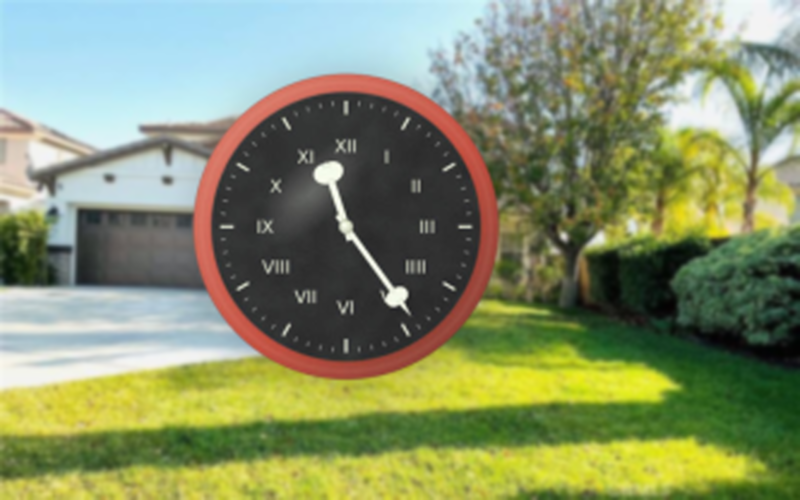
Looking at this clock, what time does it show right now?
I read 11:24
